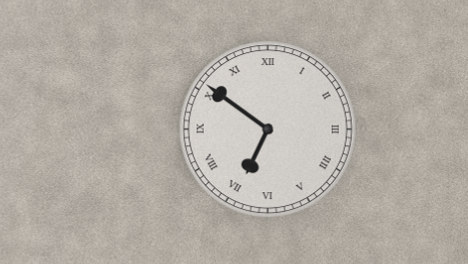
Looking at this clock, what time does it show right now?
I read 6:51
